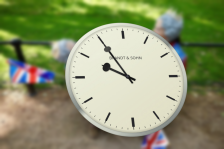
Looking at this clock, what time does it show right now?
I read 9:55
